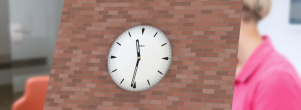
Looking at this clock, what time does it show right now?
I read 11:31
